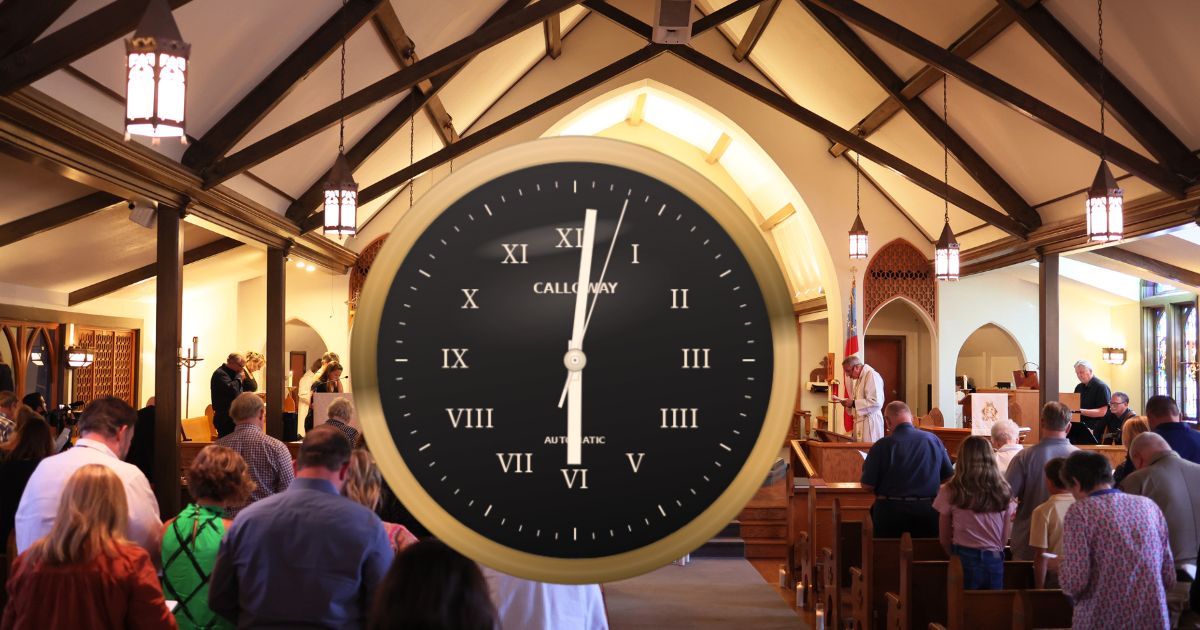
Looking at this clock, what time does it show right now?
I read 6:01:03
